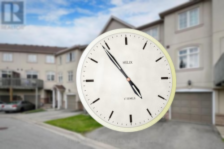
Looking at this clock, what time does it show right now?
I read 4:54
